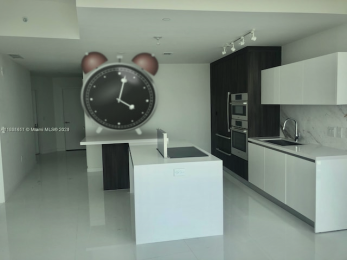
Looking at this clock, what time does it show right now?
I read 4:02
